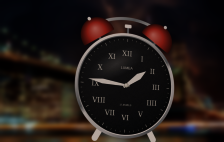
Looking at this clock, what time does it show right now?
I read 1:46
